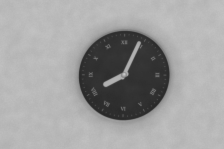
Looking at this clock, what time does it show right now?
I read 8:04
